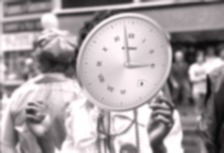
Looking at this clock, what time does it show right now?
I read 2:58
